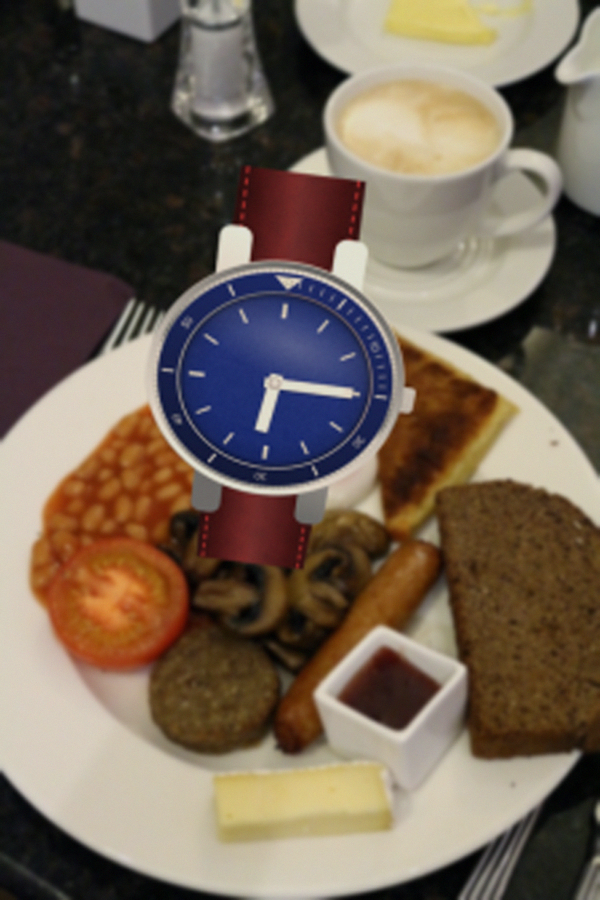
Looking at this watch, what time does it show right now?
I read 6:15
